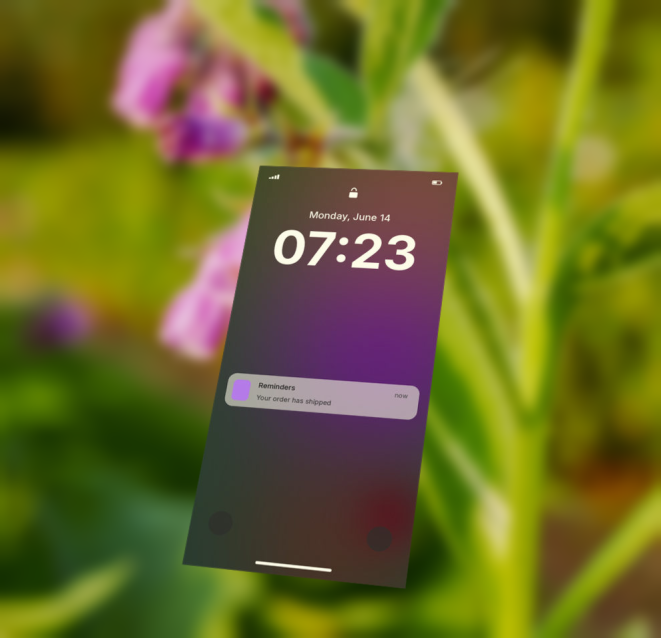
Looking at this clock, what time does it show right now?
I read 7:23
